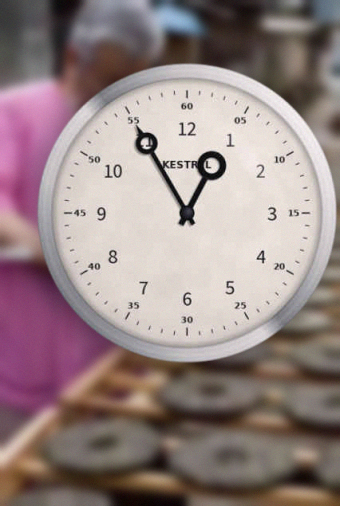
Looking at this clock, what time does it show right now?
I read 12:55
